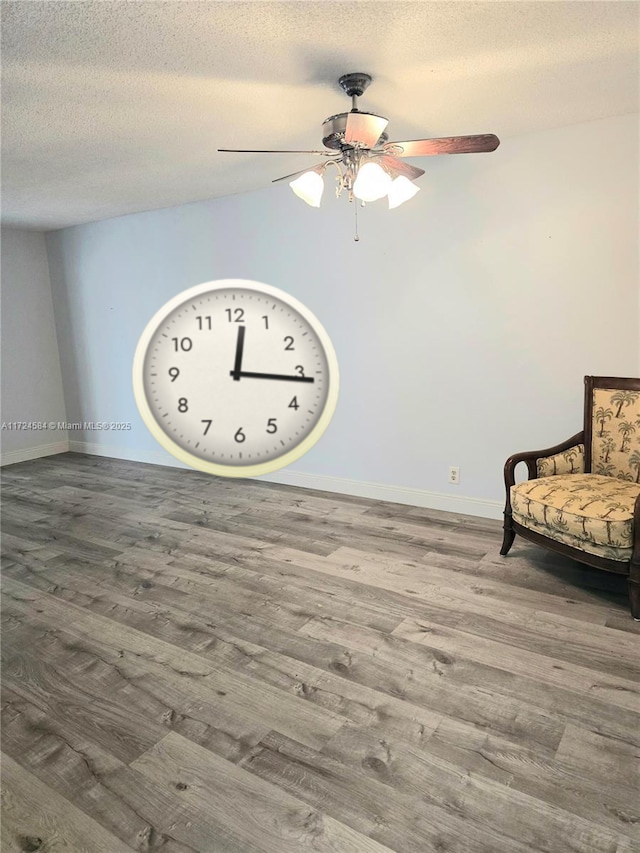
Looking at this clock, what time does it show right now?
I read 12:16
